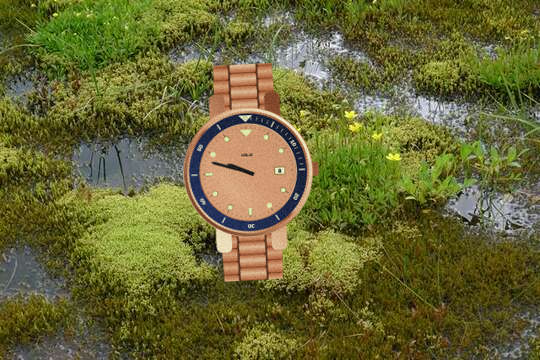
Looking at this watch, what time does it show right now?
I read 9:48
